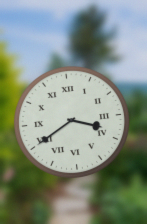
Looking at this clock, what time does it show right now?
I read 3:40
